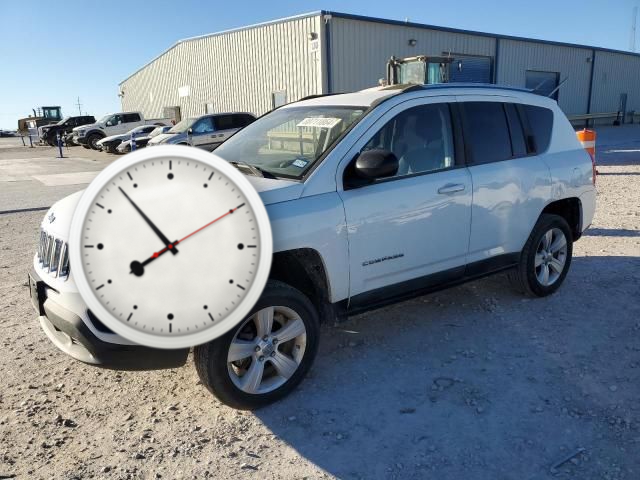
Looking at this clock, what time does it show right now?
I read 7:53:10
